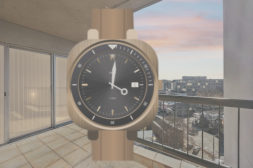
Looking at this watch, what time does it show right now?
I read 4:01
